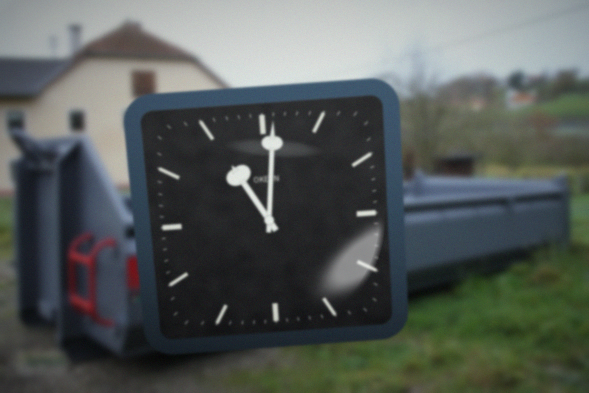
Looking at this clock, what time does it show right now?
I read 11:01
